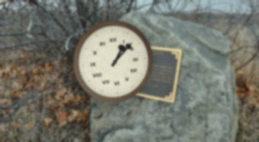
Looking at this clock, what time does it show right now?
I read 1:08
